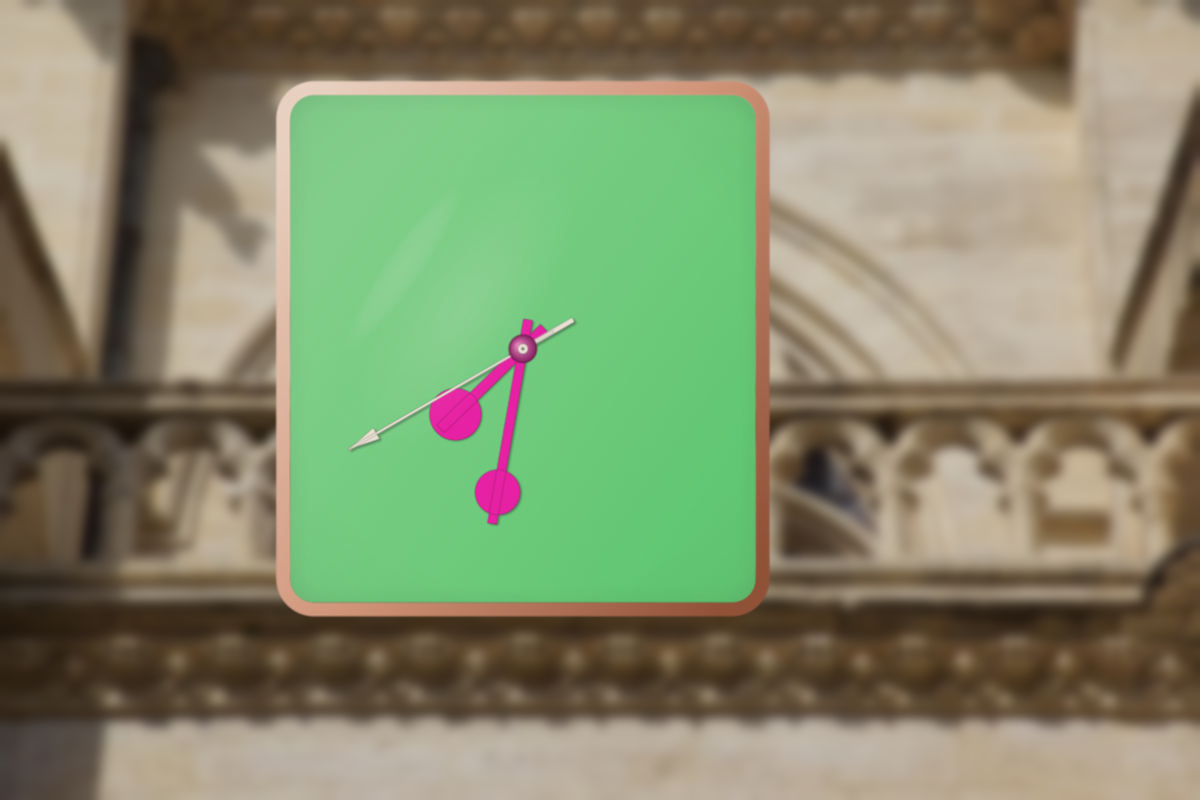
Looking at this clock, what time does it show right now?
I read 7:31:40
